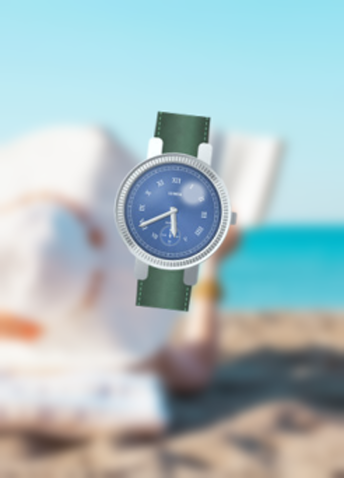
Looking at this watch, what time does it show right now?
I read 5:40
